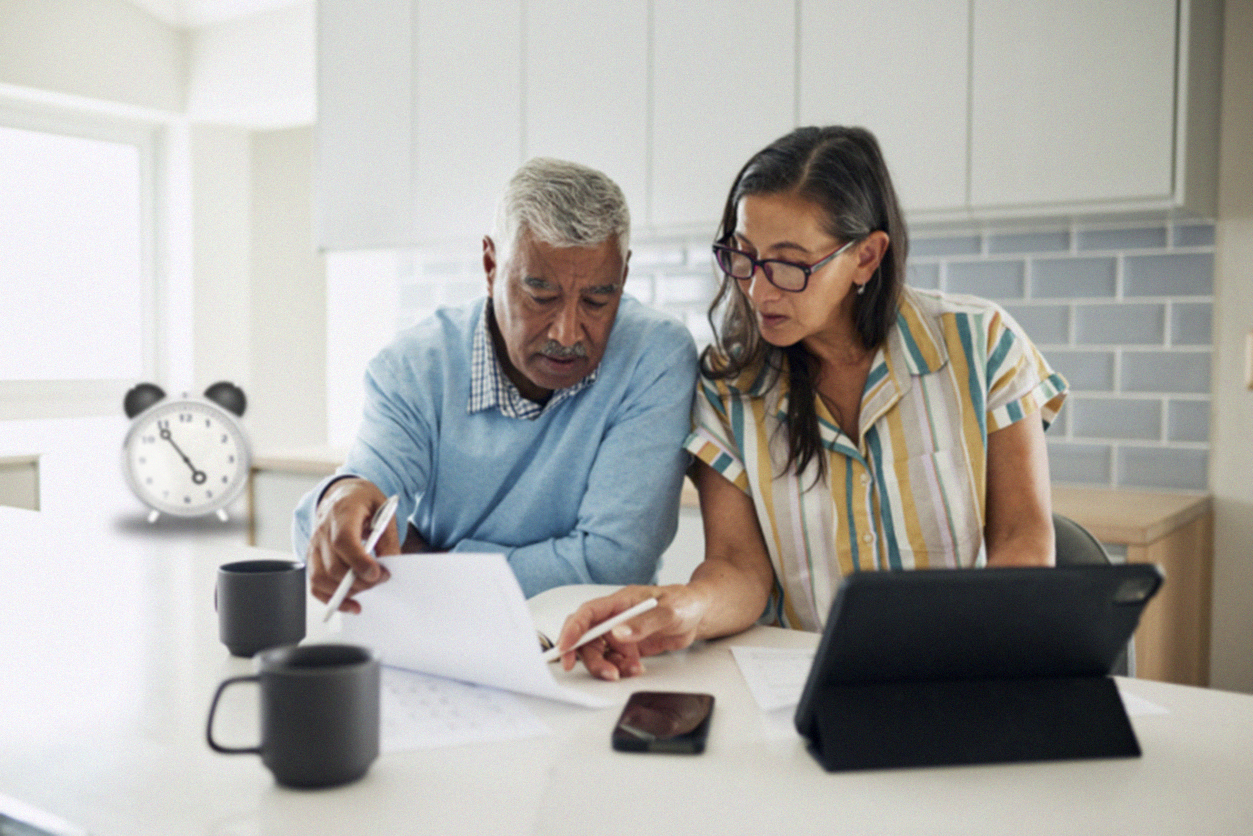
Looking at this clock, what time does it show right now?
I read 4:54
